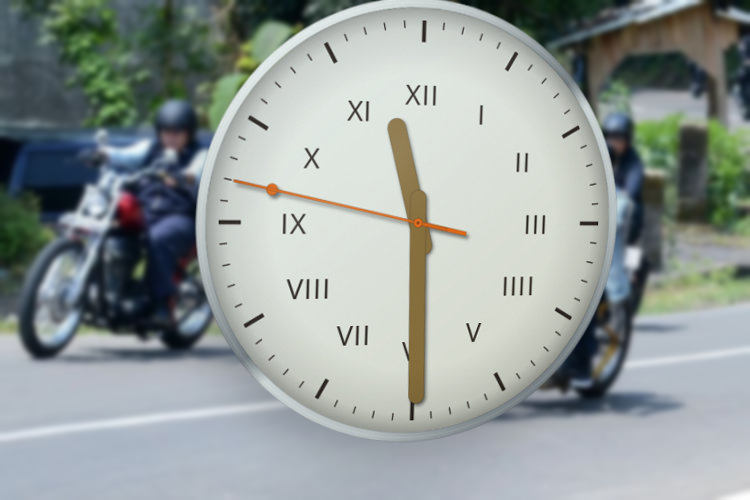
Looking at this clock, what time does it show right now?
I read 11:29:47
